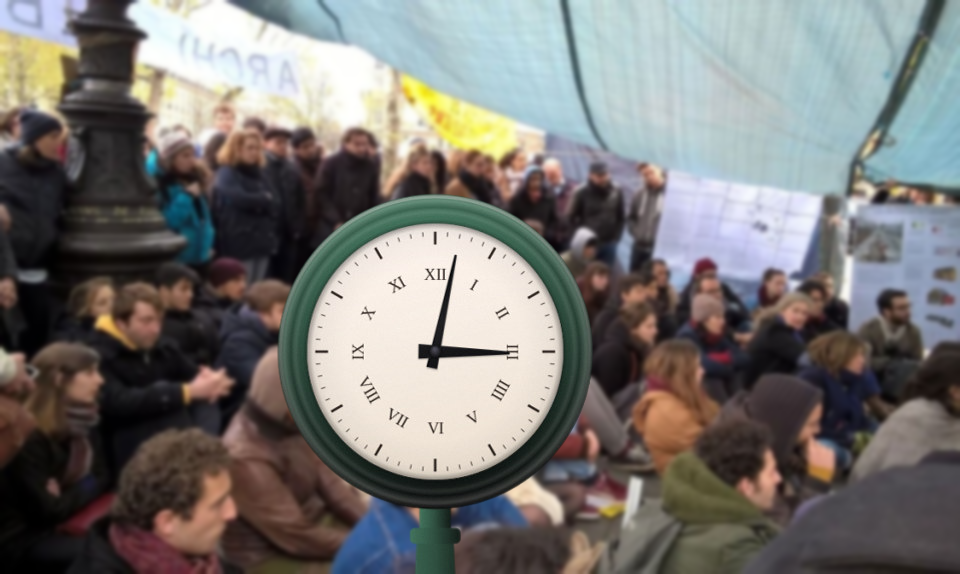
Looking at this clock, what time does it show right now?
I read 3:02
